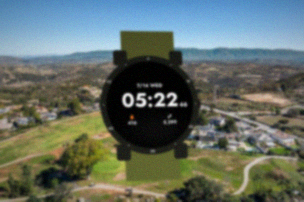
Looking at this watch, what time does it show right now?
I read 5:22
